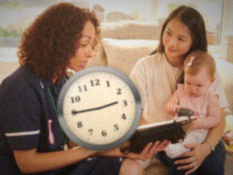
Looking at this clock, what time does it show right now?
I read 2:45
